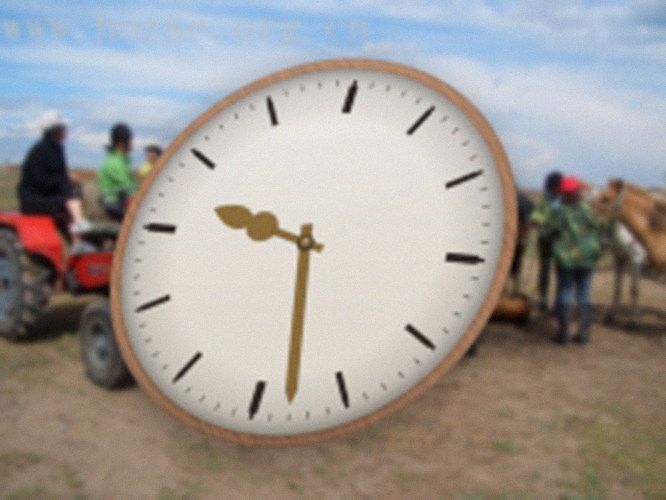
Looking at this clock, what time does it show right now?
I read 9:28
